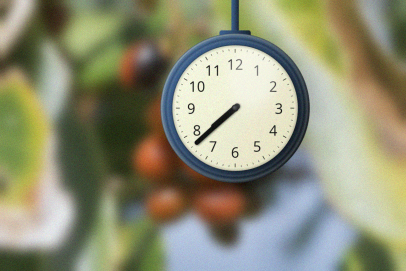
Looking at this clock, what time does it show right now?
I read 7:38
